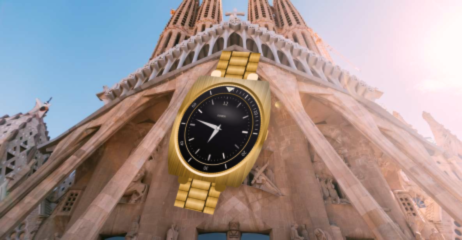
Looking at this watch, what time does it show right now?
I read 6:47
